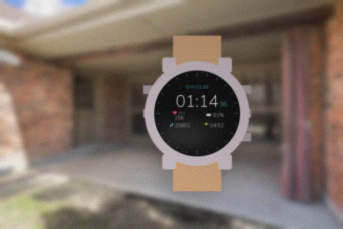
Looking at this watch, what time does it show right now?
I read 1:14
